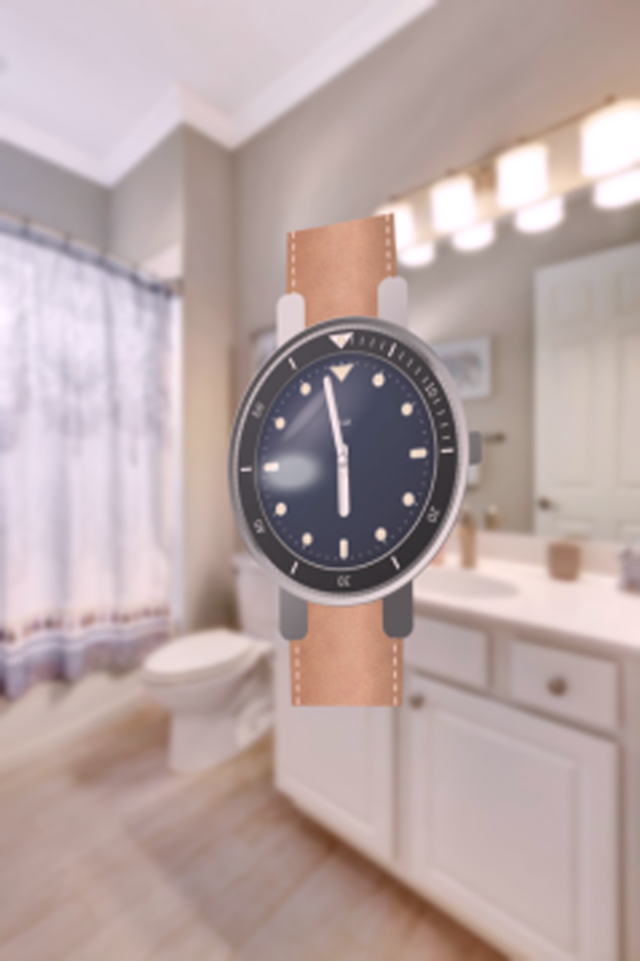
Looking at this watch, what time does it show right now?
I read 5:58
